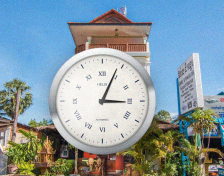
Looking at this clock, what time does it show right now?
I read 3:04
